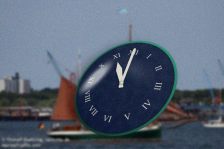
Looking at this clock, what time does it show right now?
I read 11:00
